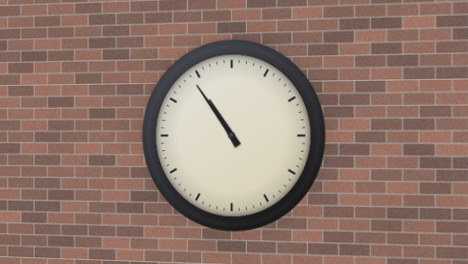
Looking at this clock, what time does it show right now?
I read 10:54
